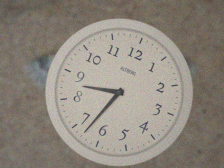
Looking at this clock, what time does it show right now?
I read 8:33
